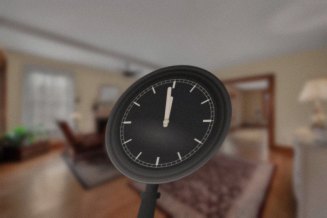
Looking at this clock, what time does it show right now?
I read 11:59
